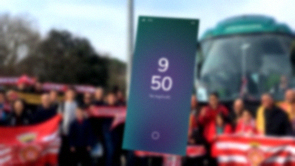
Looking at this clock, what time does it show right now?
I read 9:50
